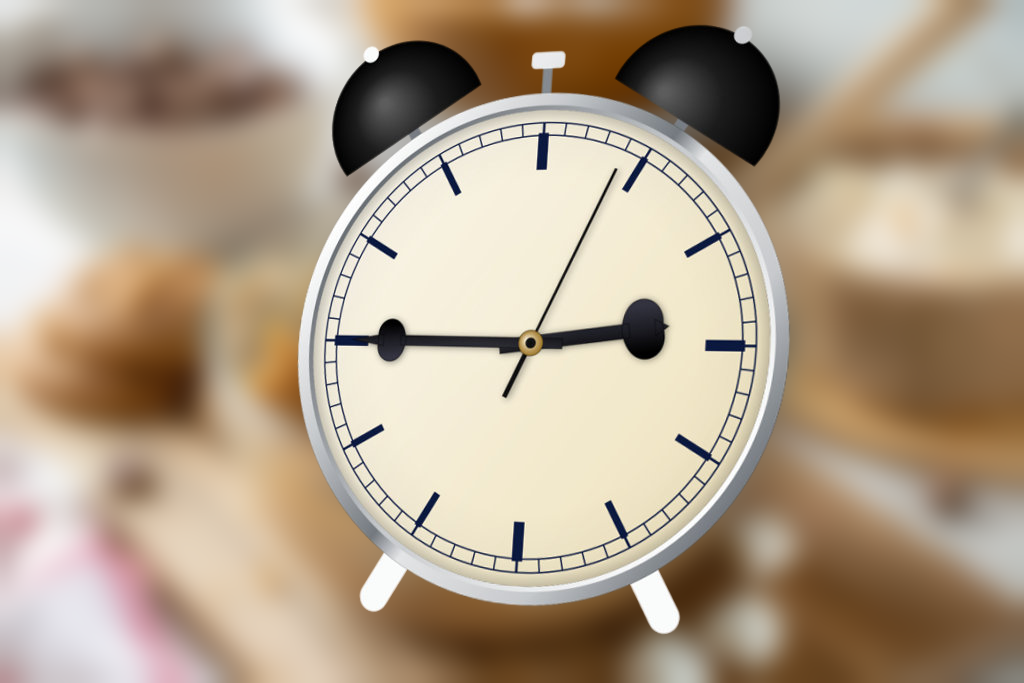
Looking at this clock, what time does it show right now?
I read 2:45:04
